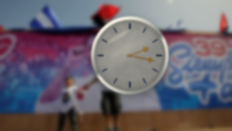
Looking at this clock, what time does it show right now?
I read 2:17
